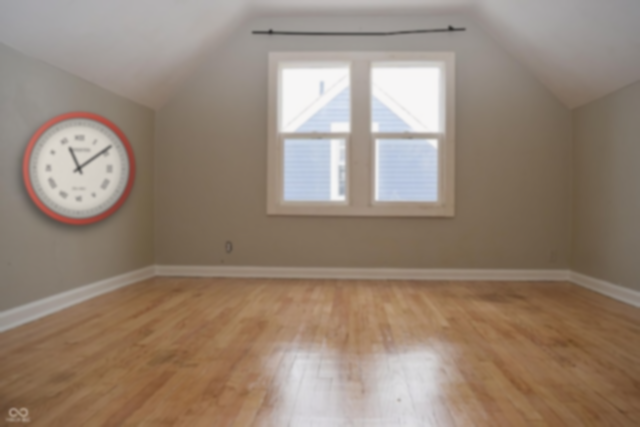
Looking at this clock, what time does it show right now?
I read 11:09
